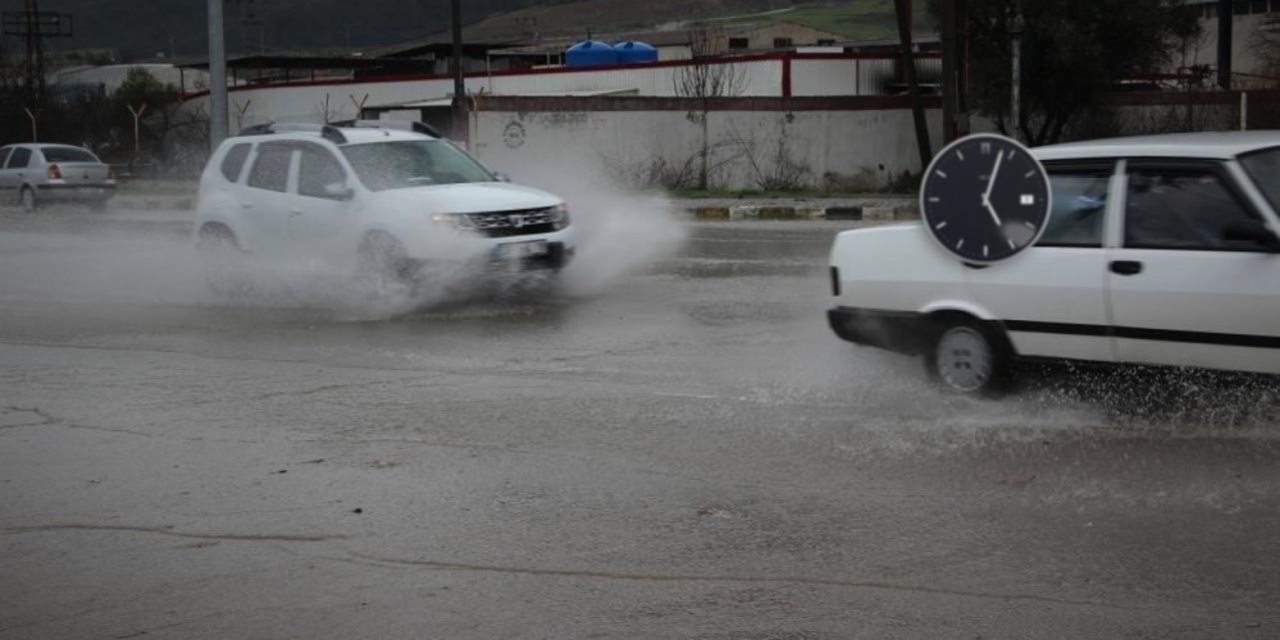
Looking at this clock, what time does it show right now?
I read 5:03
